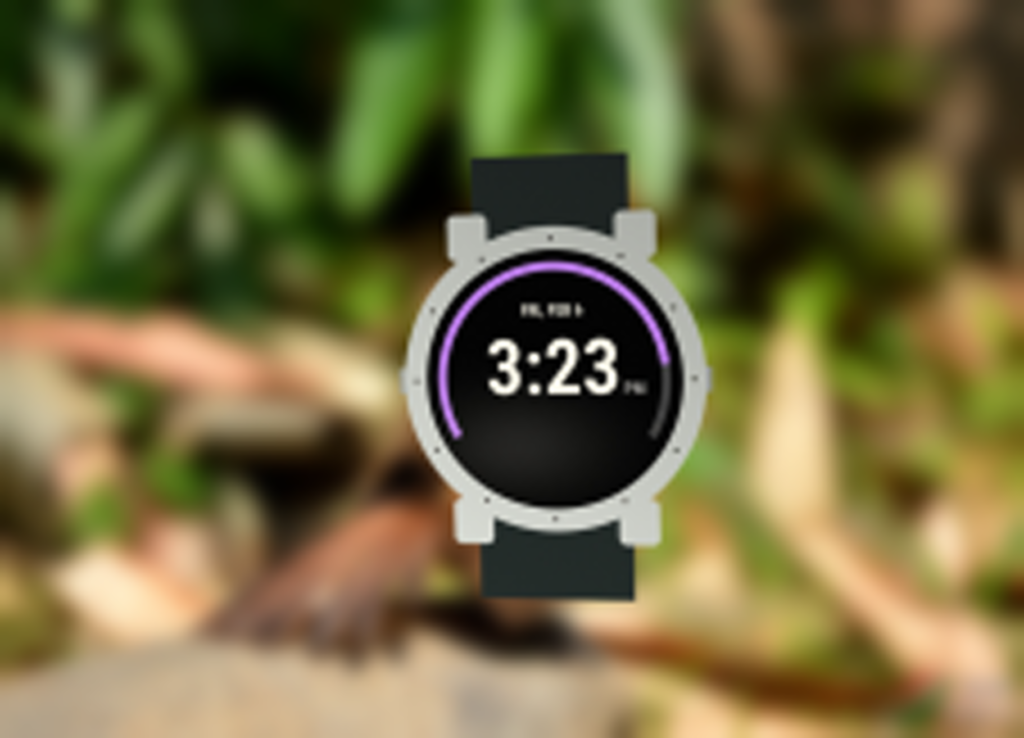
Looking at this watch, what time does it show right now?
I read 3:23
